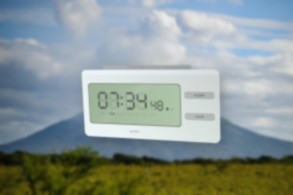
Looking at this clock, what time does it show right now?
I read 7:34
